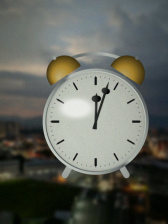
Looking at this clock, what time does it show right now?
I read 12:03
